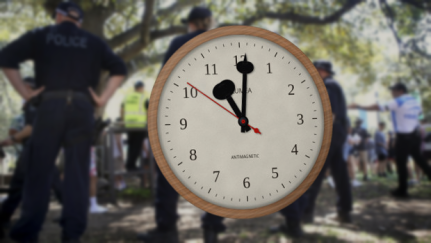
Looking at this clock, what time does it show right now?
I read 11:00:51
